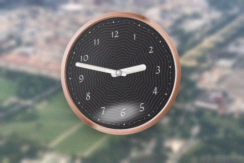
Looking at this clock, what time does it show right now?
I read 2:48
